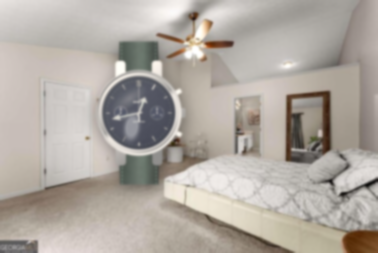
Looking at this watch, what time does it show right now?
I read 12:43
